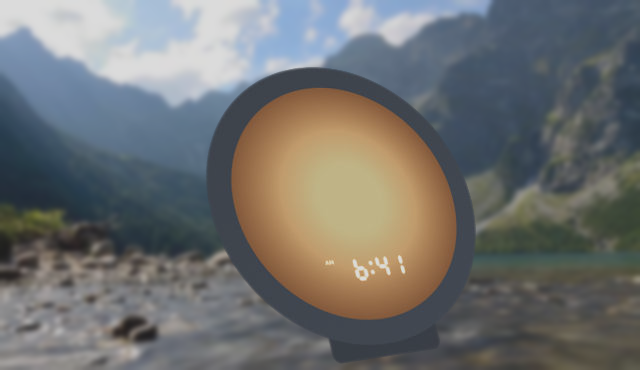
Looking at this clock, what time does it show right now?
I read 6:41
